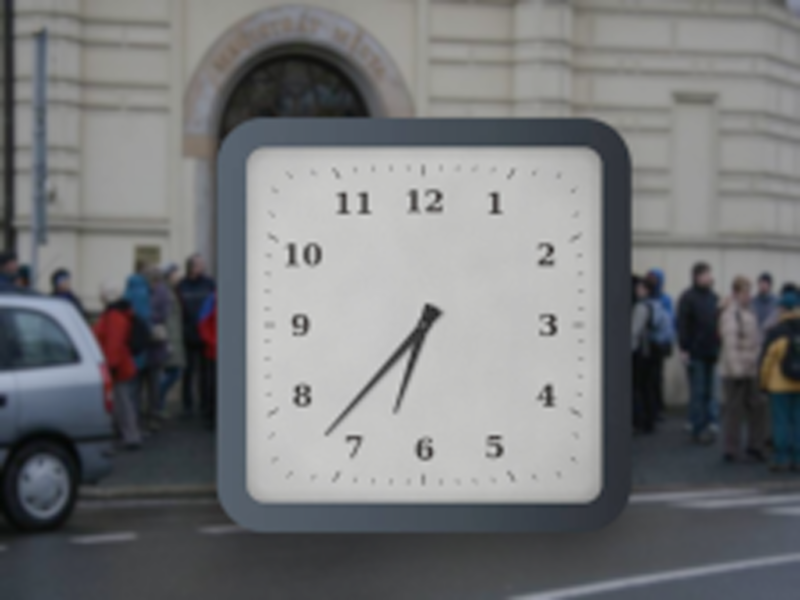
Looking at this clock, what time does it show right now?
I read 6:37
